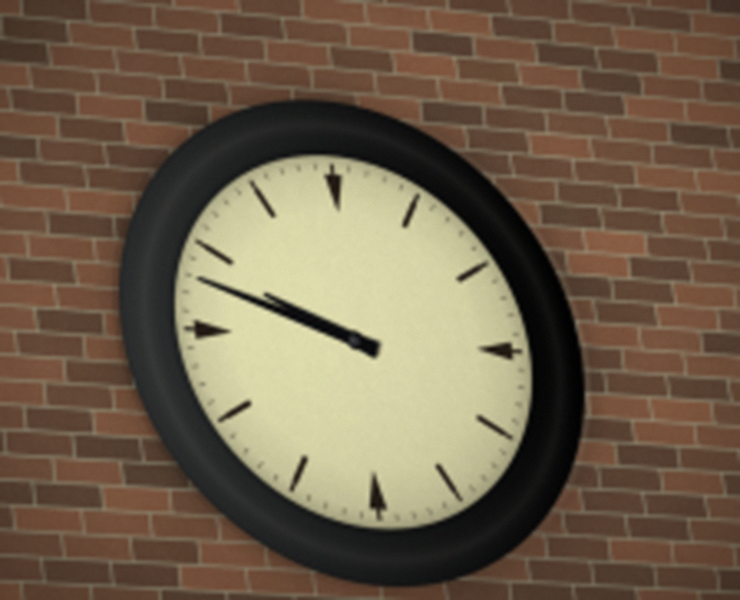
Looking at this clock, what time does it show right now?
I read 9:48
